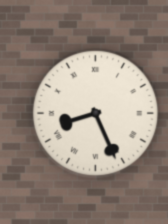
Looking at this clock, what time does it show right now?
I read 8:26
